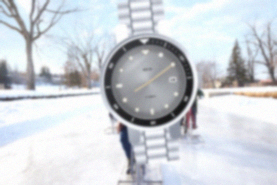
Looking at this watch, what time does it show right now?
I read 8:10
